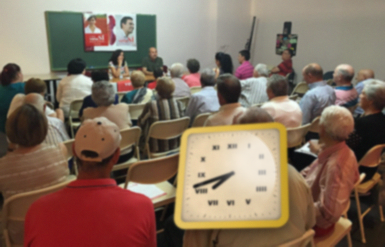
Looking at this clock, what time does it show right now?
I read 7:42
